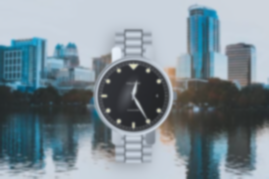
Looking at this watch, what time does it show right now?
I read 12:25
